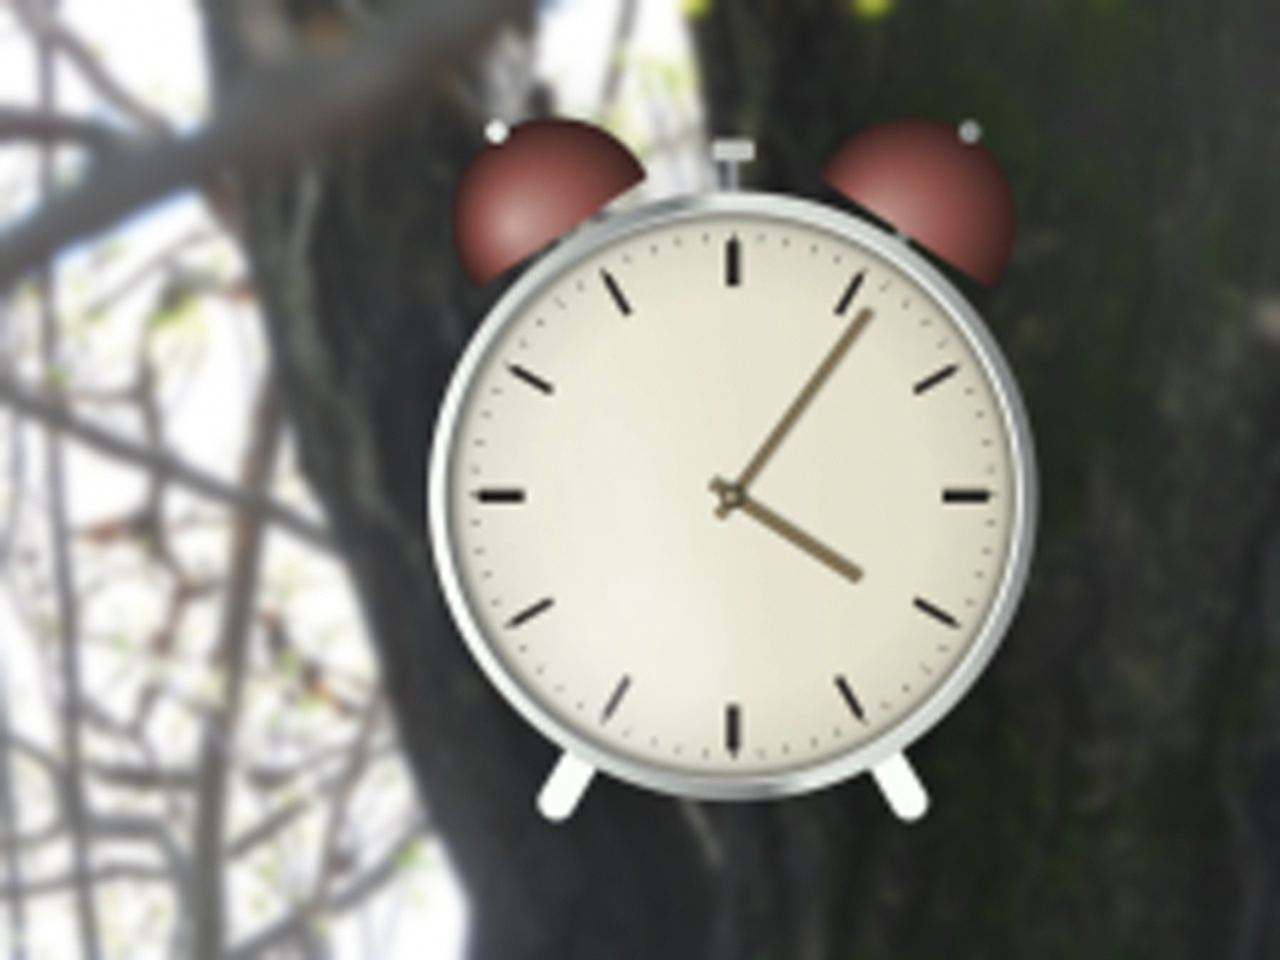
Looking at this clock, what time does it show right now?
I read 4:06
